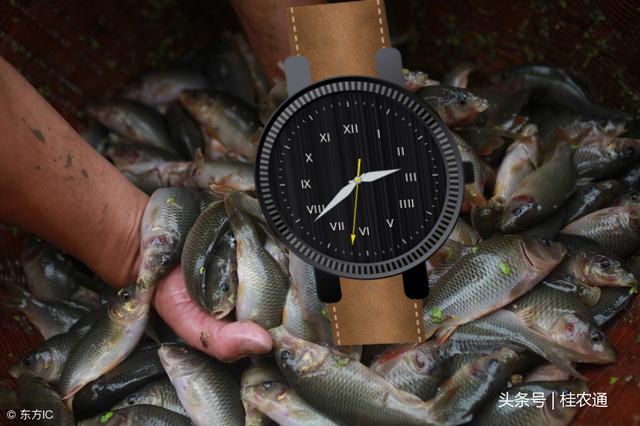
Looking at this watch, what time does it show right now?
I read 2:38:32
